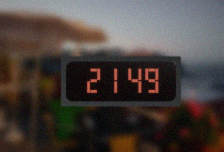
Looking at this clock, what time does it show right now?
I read 21:49
